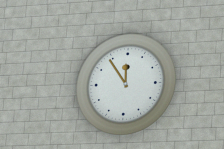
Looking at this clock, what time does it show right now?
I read 11:54
